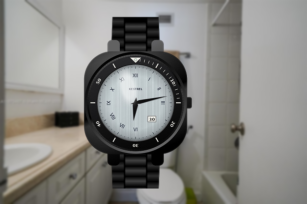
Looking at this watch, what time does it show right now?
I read 6:13
